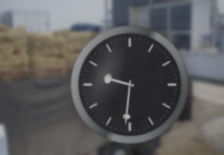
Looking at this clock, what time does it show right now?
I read 9:31
